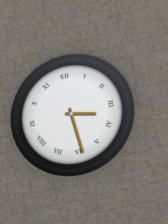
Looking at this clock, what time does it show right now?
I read 3:29
